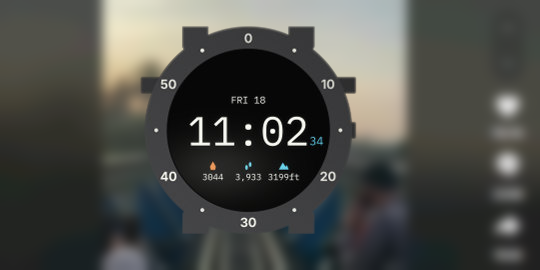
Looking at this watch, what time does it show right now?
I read 11:02:34
